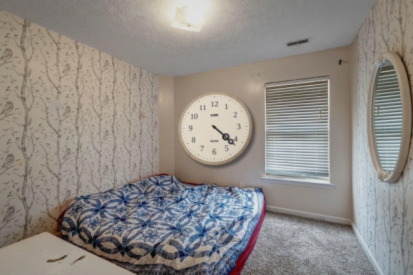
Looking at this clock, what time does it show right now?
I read 4:22
